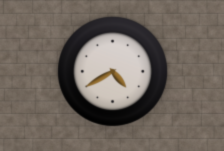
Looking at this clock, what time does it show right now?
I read 4:40
